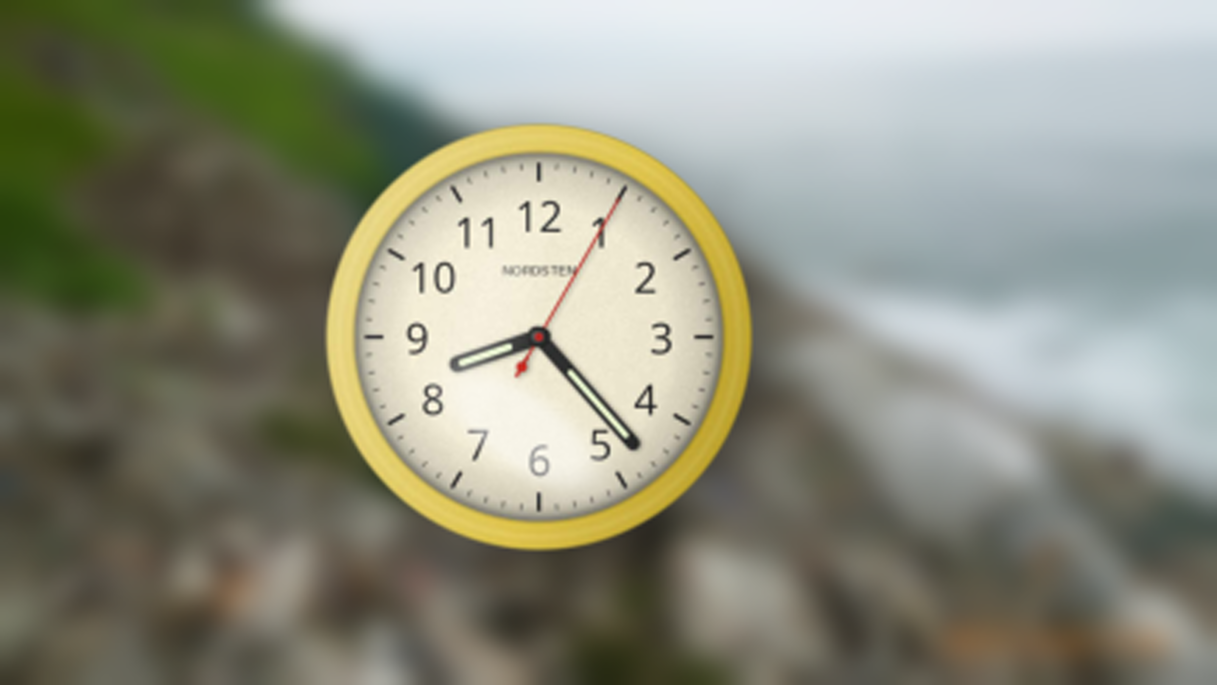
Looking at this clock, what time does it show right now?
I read 8:23:05
